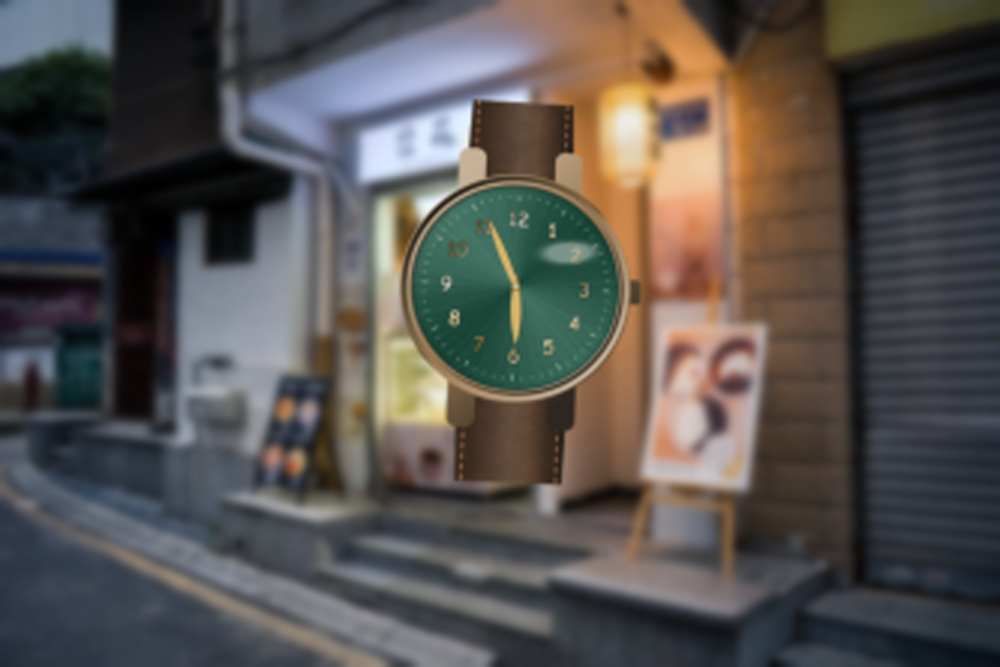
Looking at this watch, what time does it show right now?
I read 5:56
